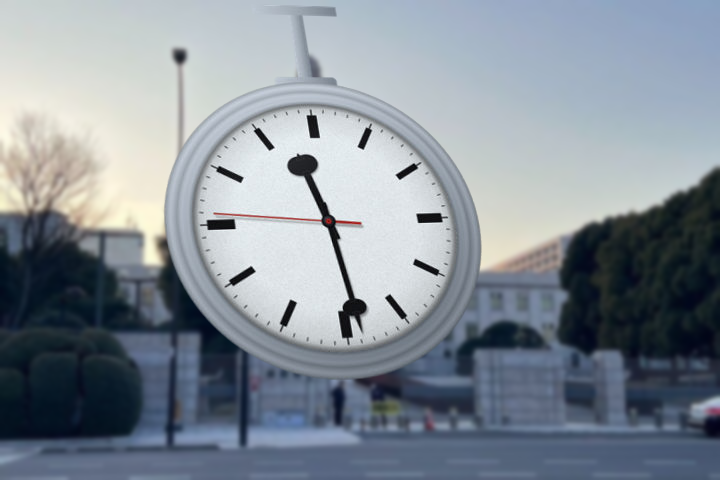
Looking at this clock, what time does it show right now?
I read 11:28:46
